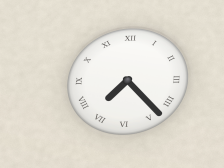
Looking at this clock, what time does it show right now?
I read 7:23
